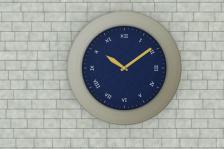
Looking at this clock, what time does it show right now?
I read 10:09
